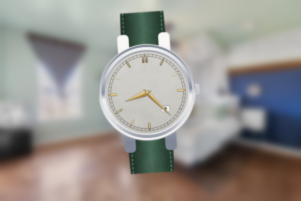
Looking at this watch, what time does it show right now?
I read 8:23
